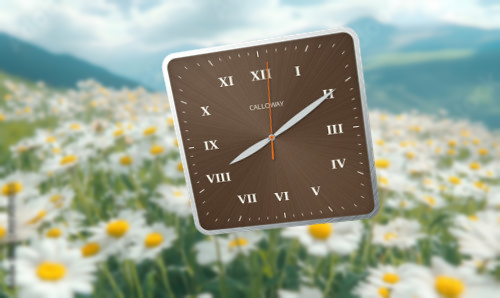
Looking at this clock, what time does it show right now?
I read 8:10:01
